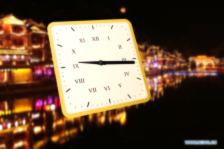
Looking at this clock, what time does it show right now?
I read 9:16
